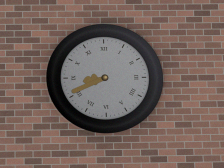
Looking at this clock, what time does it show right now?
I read 8:41
